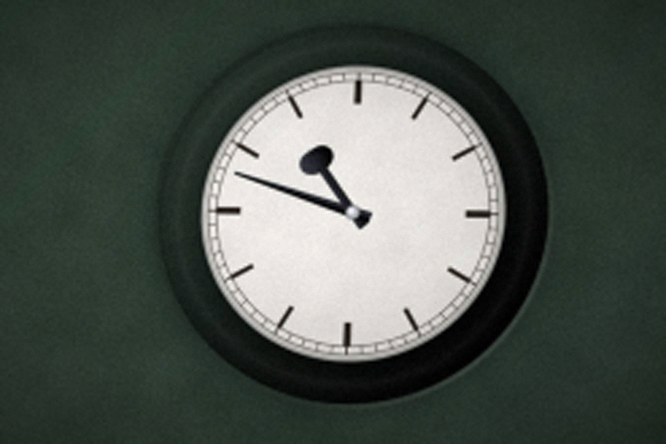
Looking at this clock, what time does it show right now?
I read 10:48
